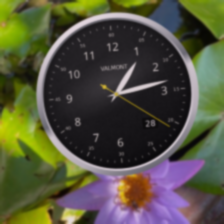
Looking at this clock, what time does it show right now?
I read 1:13:21
